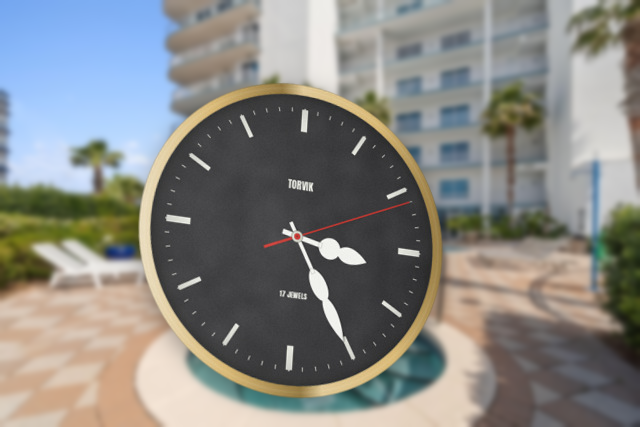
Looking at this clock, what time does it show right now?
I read 3:25:11
